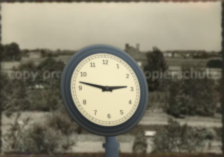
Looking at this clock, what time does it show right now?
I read 2:47
